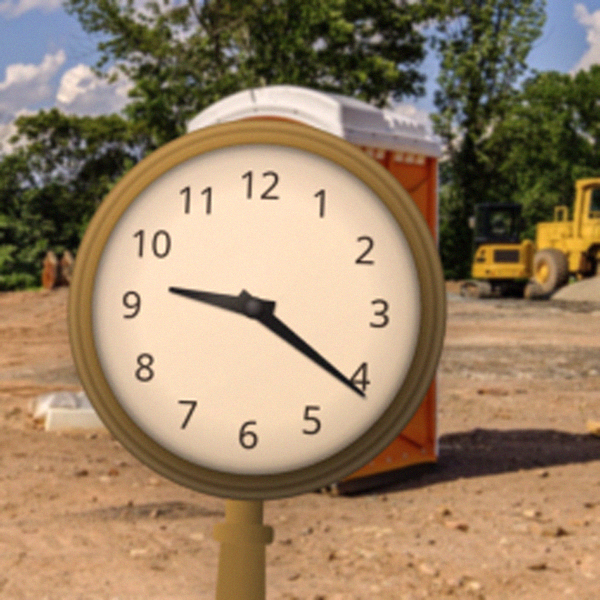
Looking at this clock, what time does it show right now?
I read 9:21
